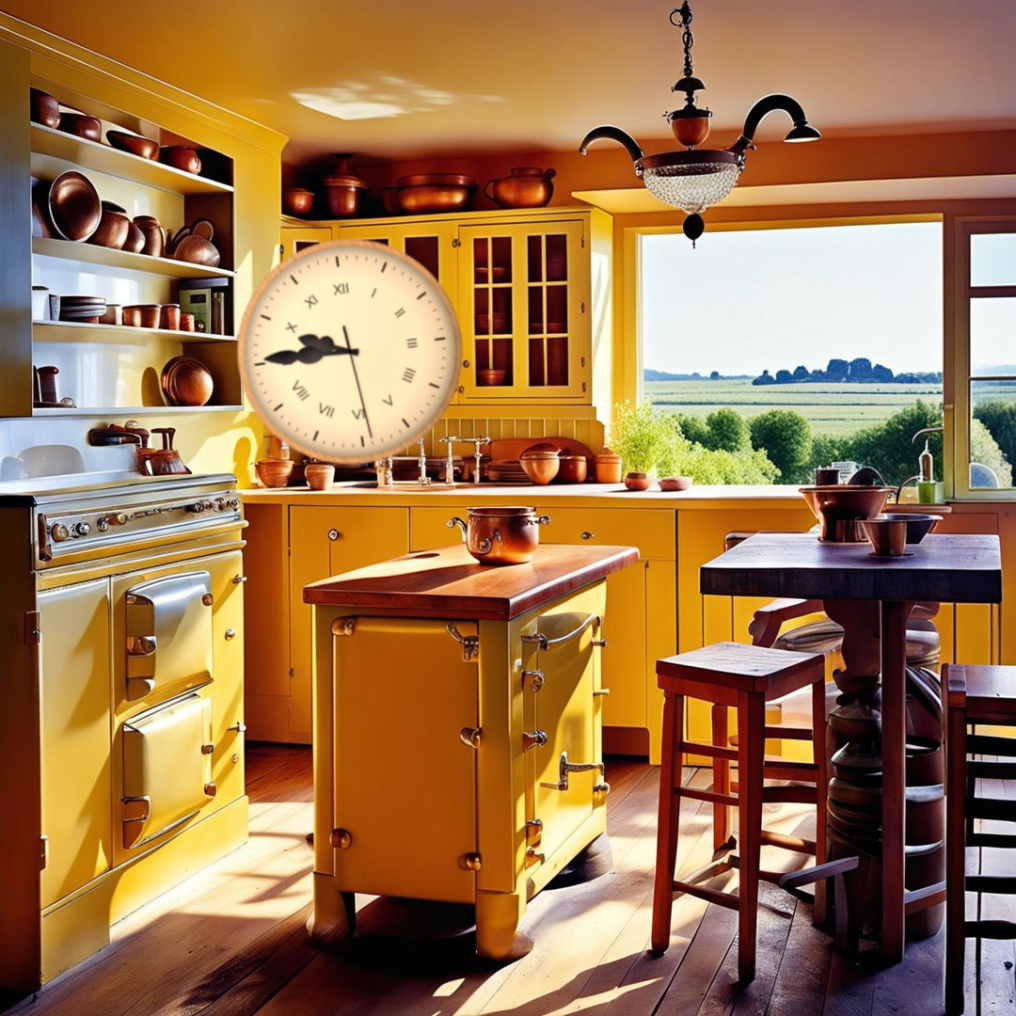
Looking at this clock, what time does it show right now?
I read 9:45:29
